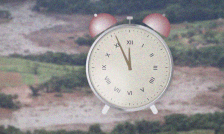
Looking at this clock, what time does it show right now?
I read 11:56
